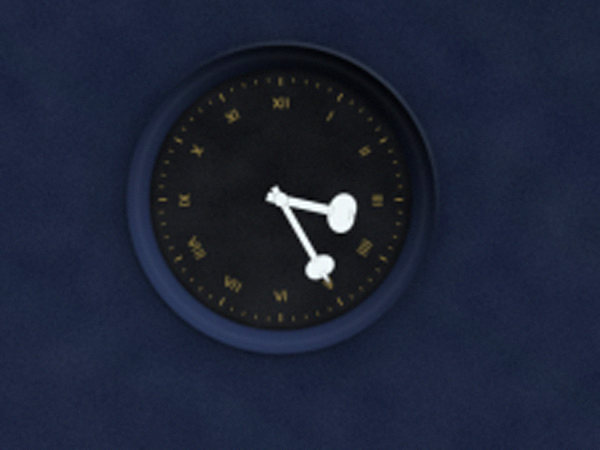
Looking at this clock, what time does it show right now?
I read 3:25
